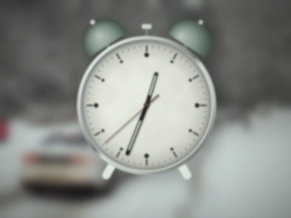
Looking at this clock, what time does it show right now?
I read 12:33:38
